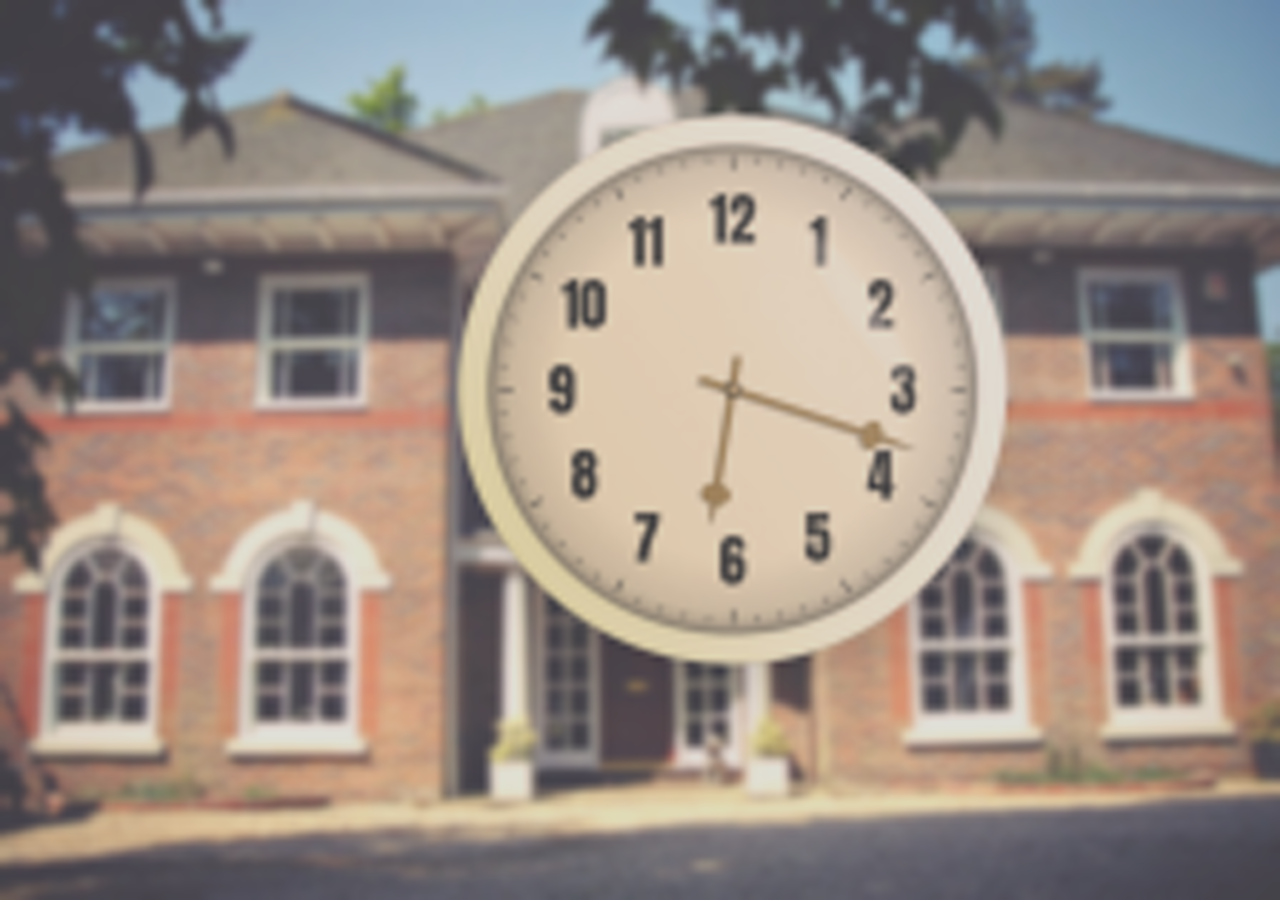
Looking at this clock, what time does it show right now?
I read 6:18
